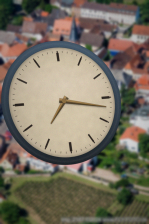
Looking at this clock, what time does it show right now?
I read 7:17
